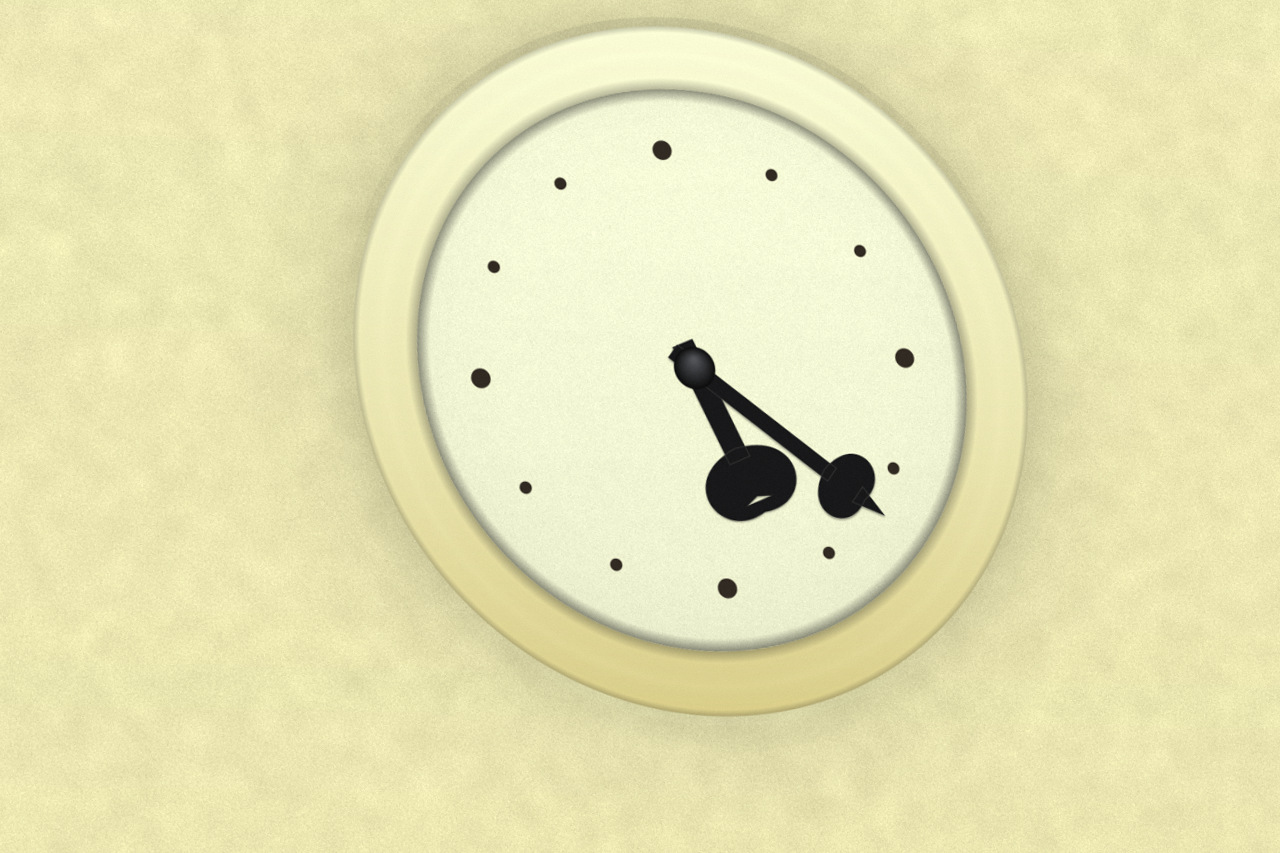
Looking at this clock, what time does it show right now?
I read 5:22
